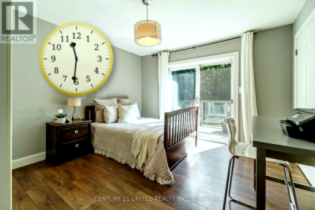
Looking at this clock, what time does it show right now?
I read 11:31
